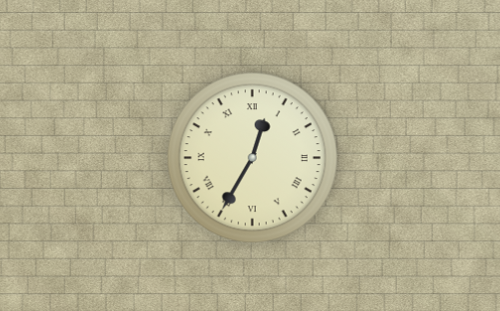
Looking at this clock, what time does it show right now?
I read 12:35
